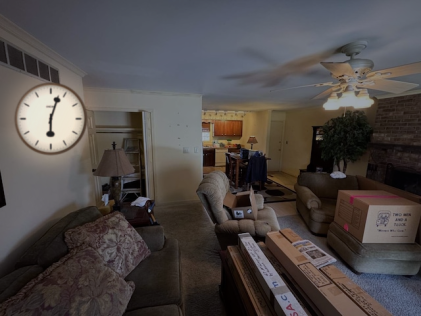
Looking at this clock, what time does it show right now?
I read 6:03
